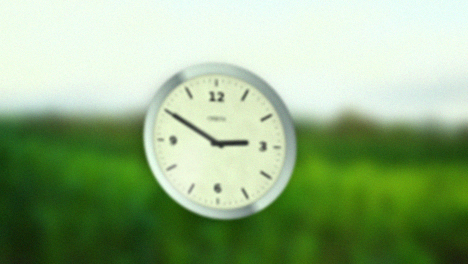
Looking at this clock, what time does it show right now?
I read 2:50
